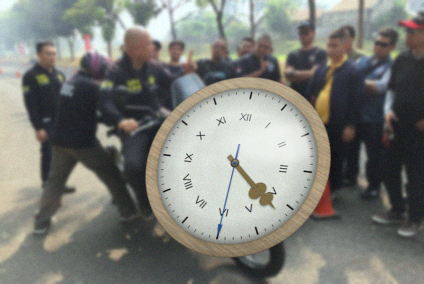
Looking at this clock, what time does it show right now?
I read 4:21:30
